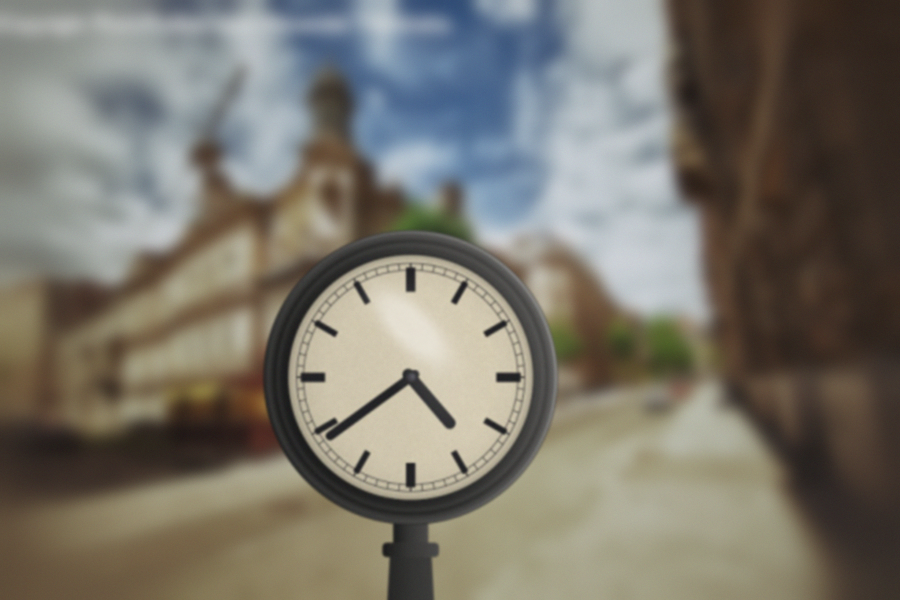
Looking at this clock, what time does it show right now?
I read 4:39
